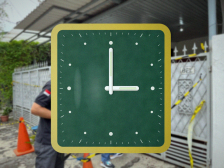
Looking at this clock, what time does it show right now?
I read 3:00
